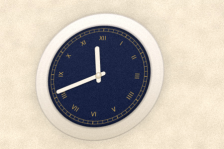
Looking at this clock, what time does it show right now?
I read 11:41
